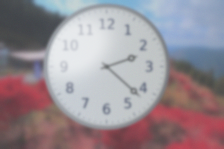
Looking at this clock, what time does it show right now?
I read 2:22
